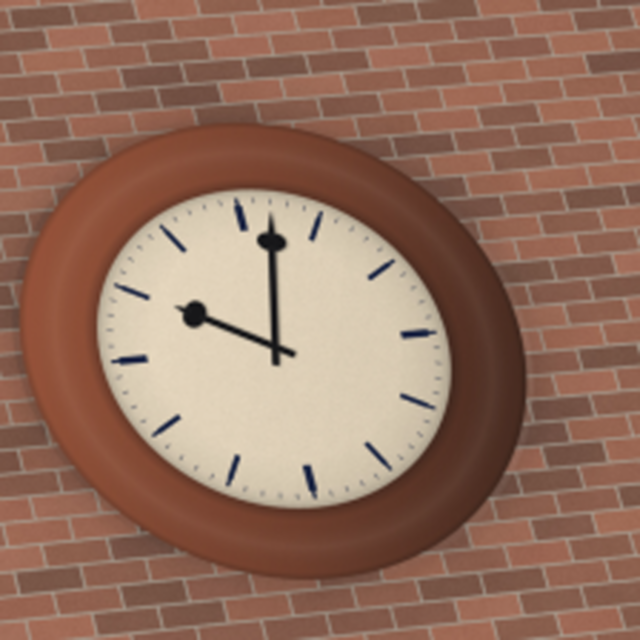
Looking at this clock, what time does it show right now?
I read 10:02
